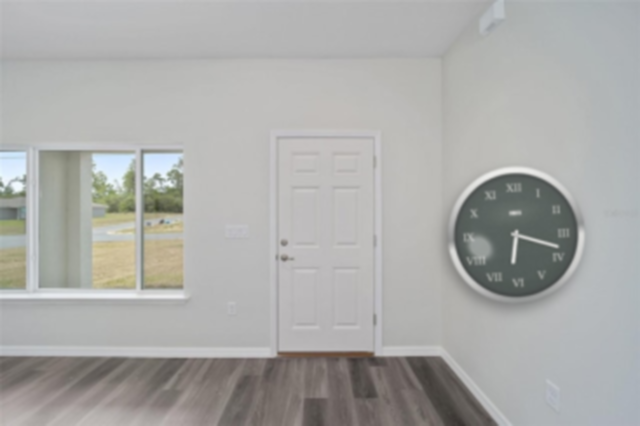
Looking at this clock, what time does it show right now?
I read 6:18
